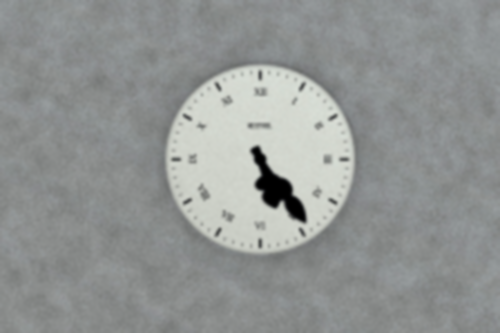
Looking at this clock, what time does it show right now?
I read 5:24
